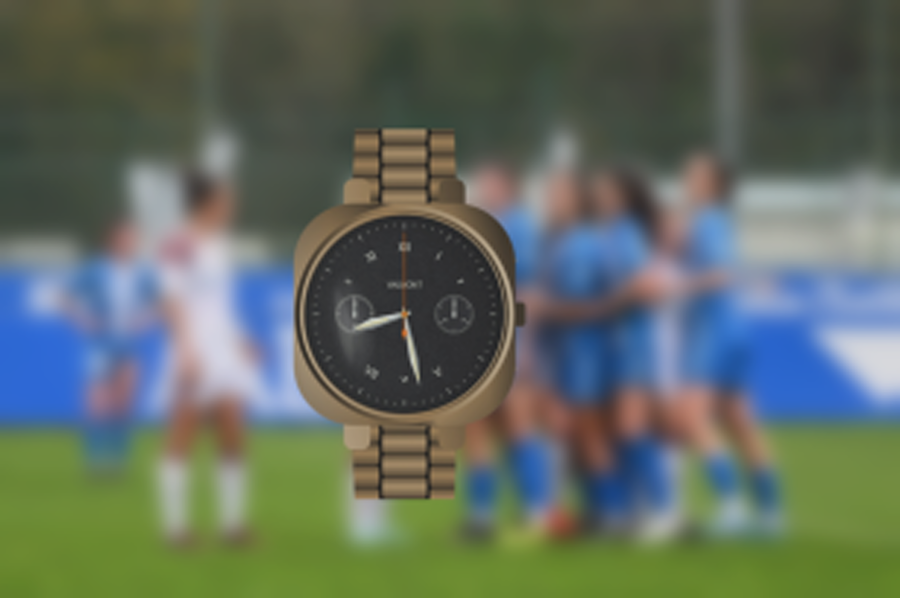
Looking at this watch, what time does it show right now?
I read 8:28
